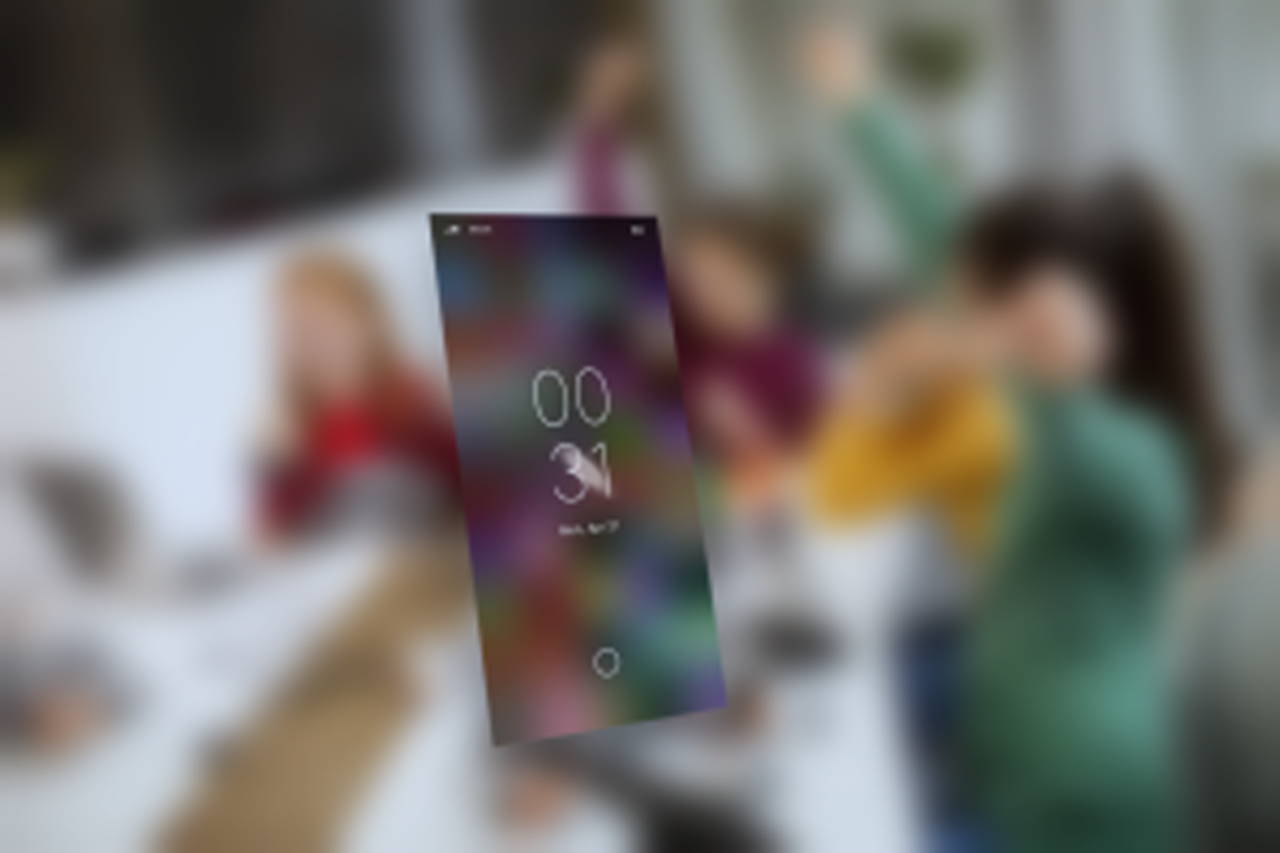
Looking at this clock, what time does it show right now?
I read 0:31
